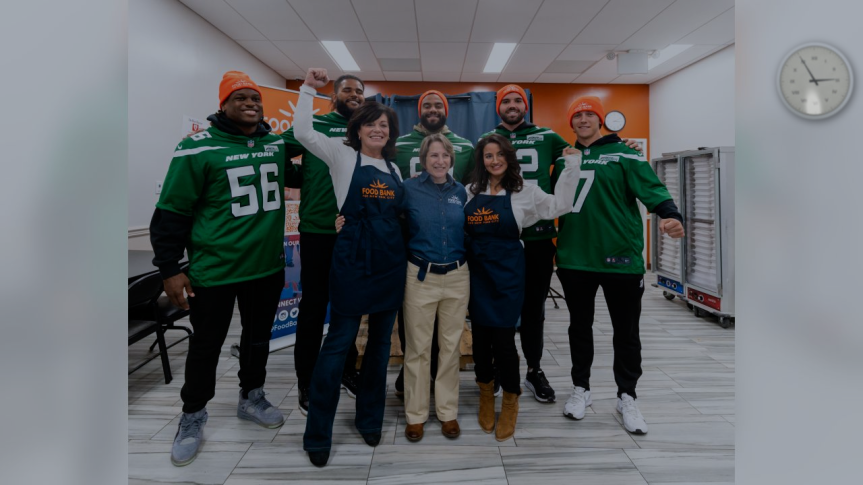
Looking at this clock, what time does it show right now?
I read 2:55
